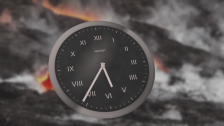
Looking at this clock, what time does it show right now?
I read 5:36
